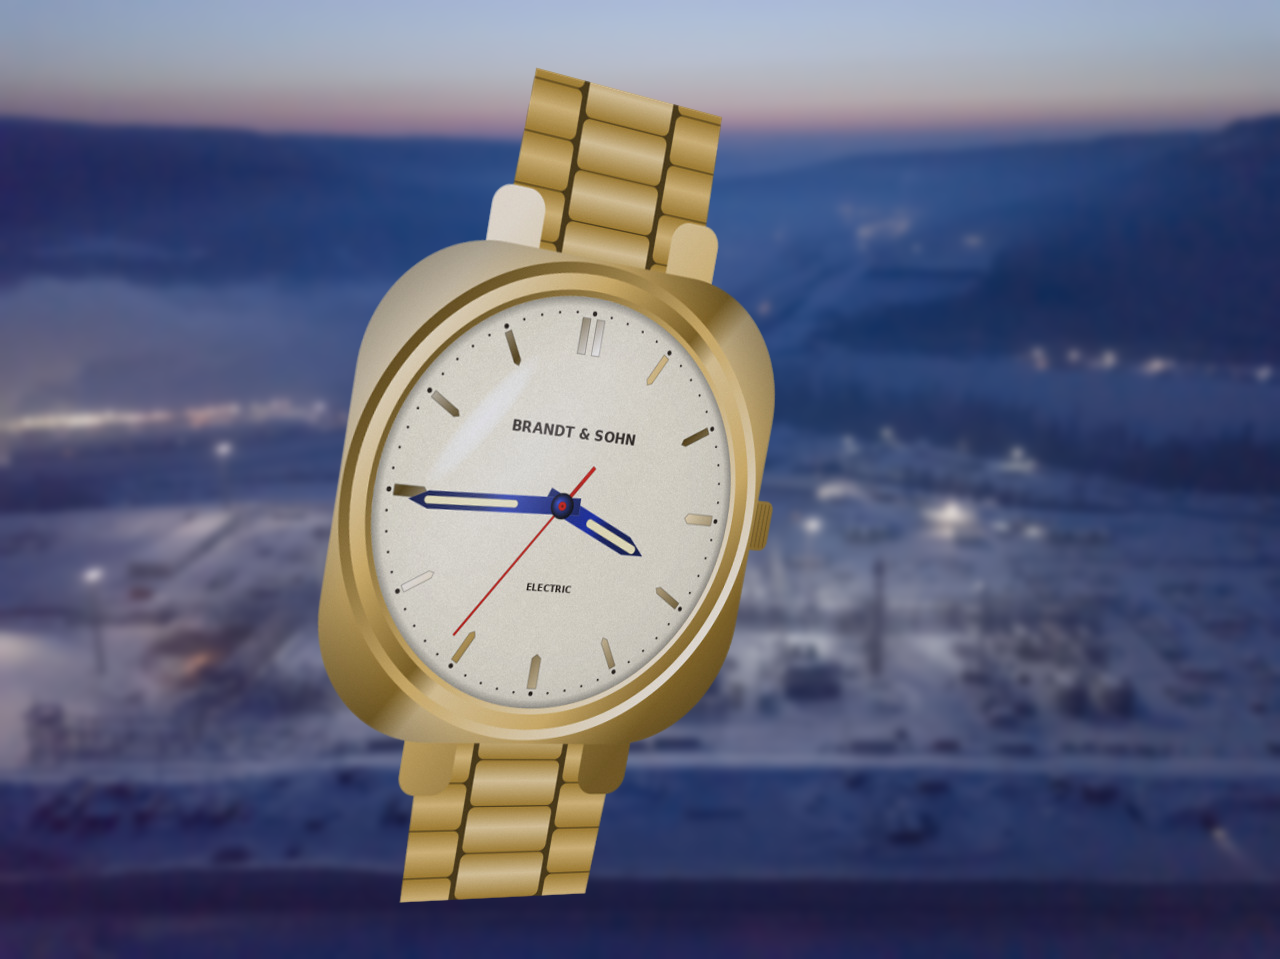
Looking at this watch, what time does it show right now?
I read 3:44:36
